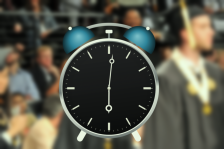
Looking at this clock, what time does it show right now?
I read 6:01
